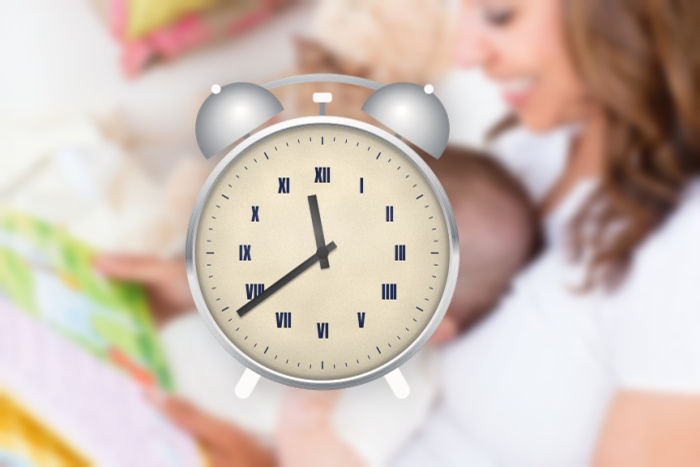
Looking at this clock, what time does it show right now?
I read 11:39
